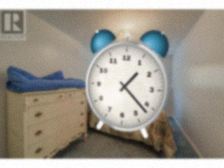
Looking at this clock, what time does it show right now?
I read 1:22
